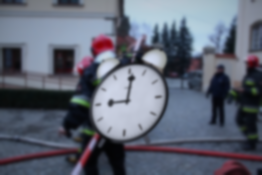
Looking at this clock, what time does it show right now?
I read 9:01
